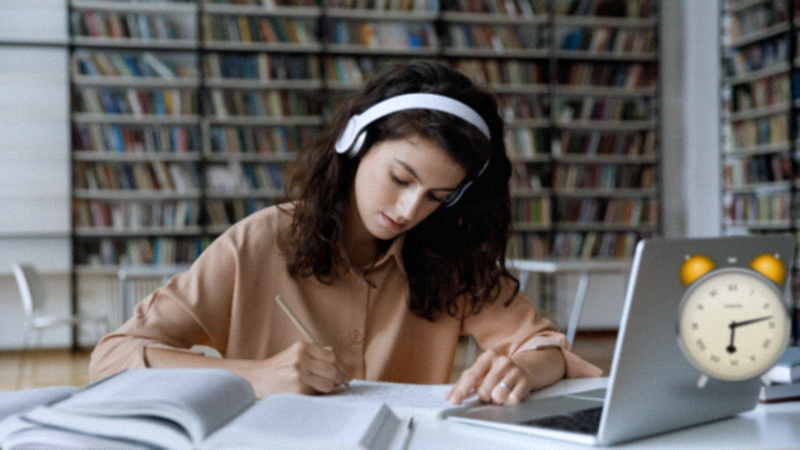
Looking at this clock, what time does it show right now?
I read 6:13
